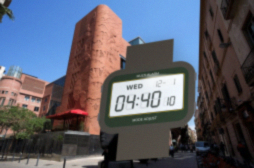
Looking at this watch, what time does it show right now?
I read 4:40:10
